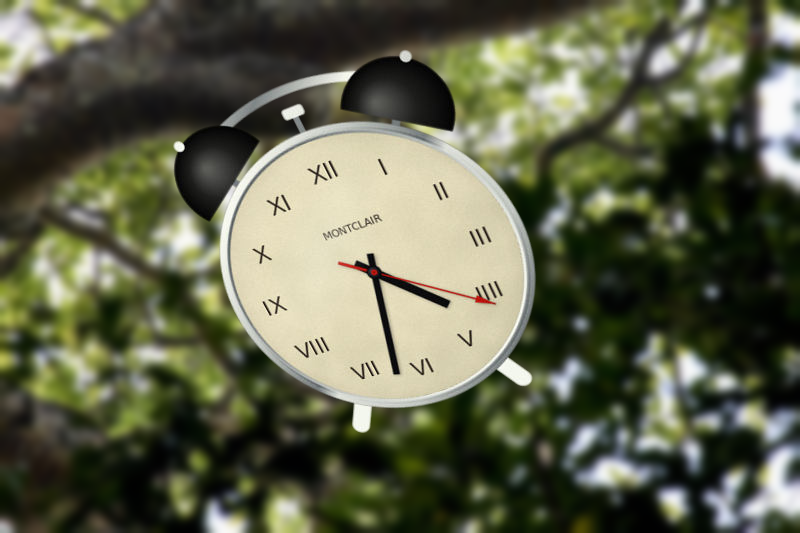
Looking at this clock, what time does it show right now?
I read 4:32:21
